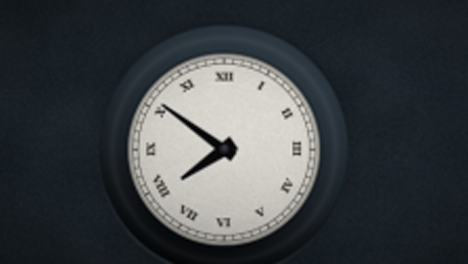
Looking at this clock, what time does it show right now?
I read 7:51
